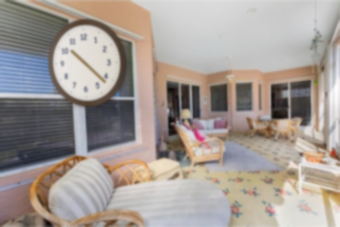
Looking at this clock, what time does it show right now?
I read 10:22
